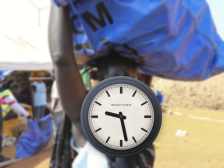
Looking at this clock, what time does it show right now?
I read 9:28
